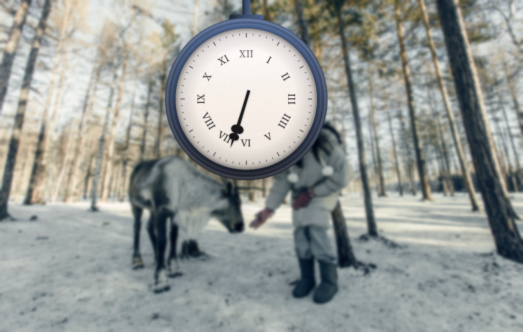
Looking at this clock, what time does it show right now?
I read 6:33
